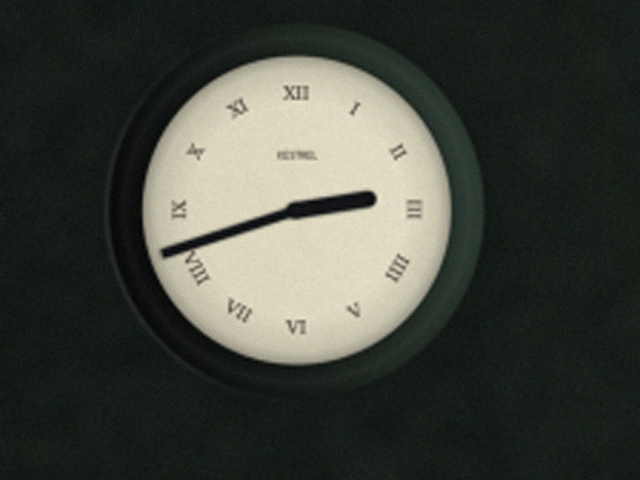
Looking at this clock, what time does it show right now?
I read 2:42
